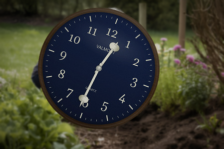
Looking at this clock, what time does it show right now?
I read 12:31
